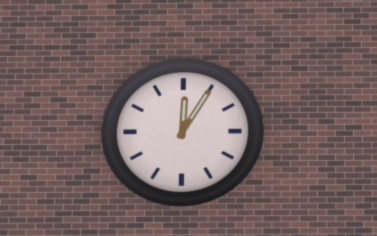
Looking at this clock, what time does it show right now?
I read 12:05
